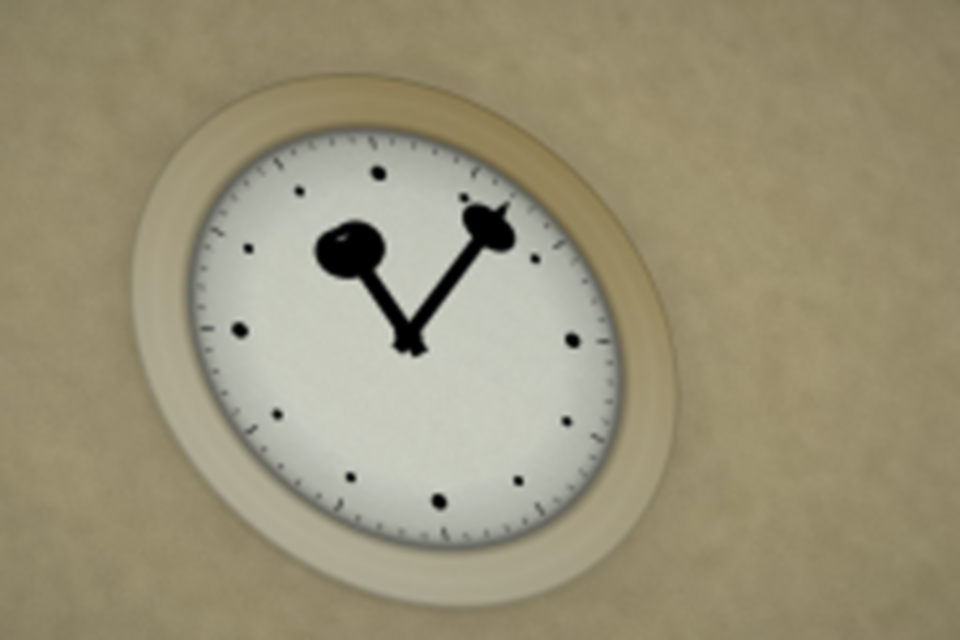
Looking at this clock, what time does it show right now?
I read 11:07
